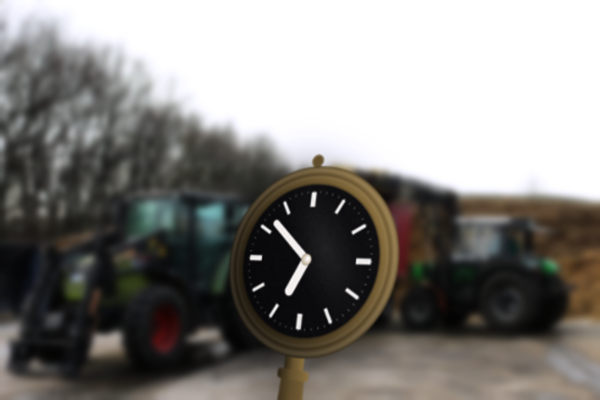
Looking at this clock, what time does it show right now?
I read 6:52
